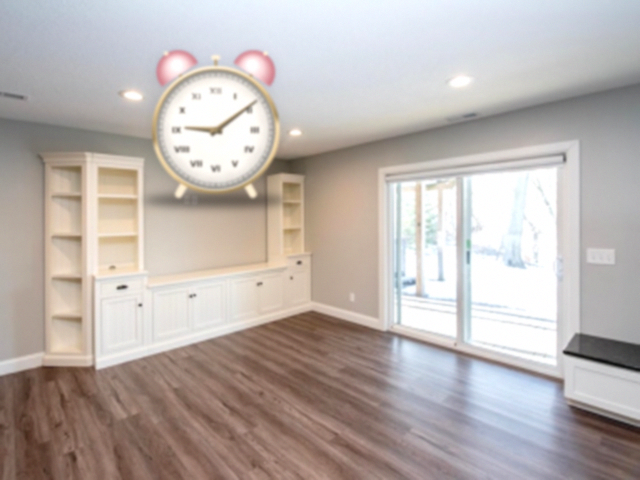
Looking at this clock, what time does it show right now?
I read 9:09
